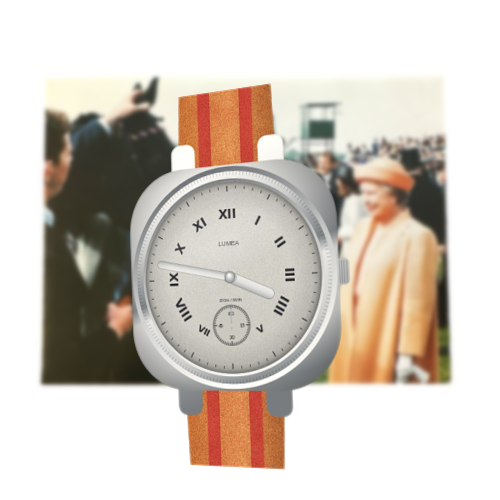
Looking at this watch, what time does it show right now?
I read 3:47
